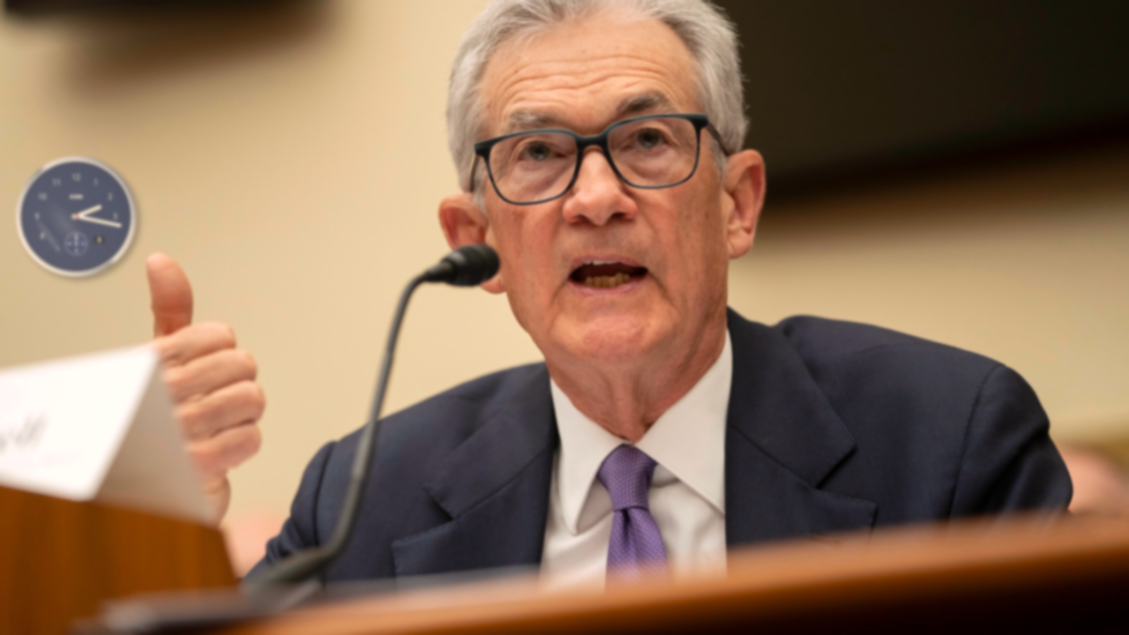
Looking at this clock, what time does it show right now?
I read 2:17
